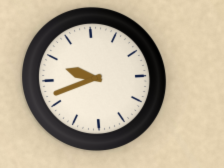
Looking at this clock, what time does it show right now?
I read 9:42
